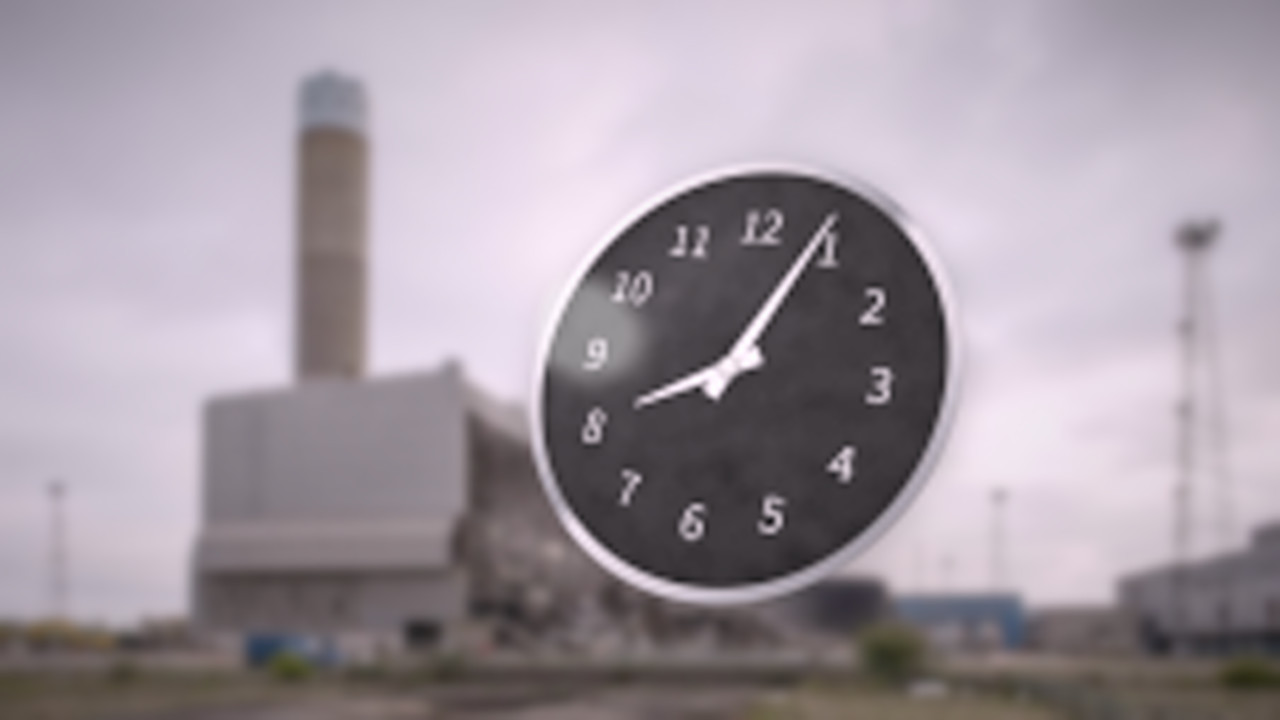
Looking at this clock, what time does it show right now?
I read 8:04
